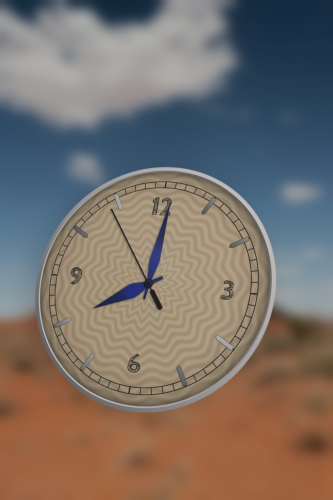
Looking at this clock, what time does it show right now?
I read 8:00:54
